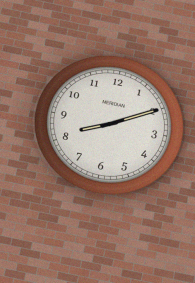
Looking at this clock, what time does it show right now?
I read 8:10
